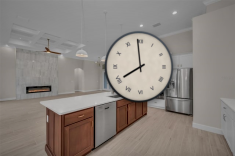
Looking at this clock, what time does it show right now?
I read 7:59
